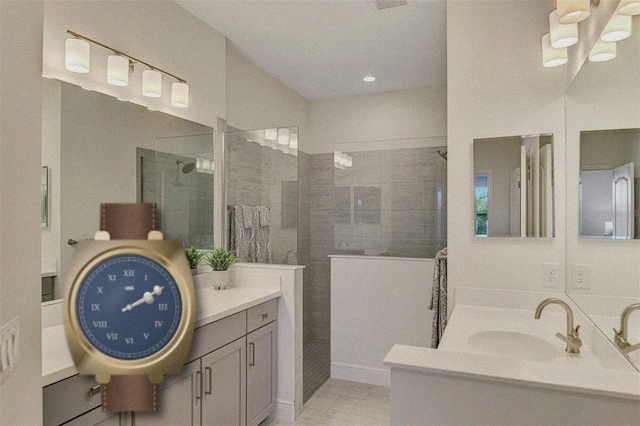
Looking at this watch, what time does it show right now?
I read 2:10
